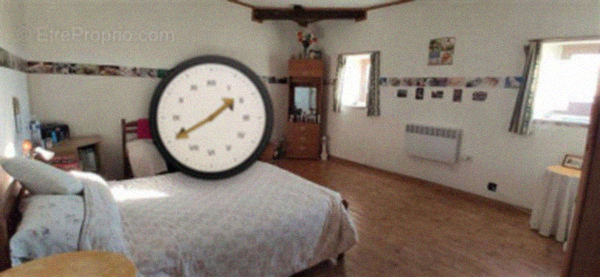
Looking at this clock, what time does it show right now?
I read 1:40
